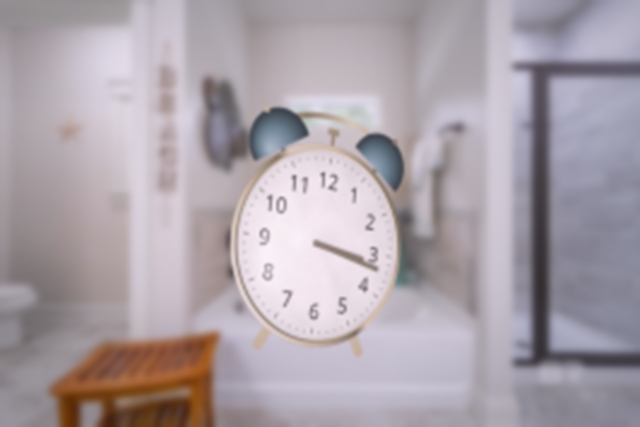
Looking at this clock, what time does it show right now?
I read 3:17
